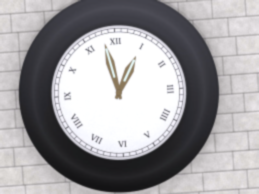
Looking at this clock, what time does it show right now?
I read 12:58
